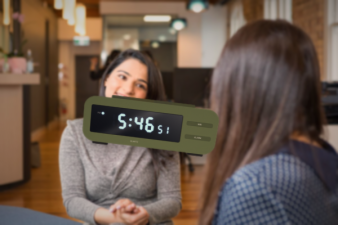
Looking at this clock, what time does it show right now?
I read 5:46:51
